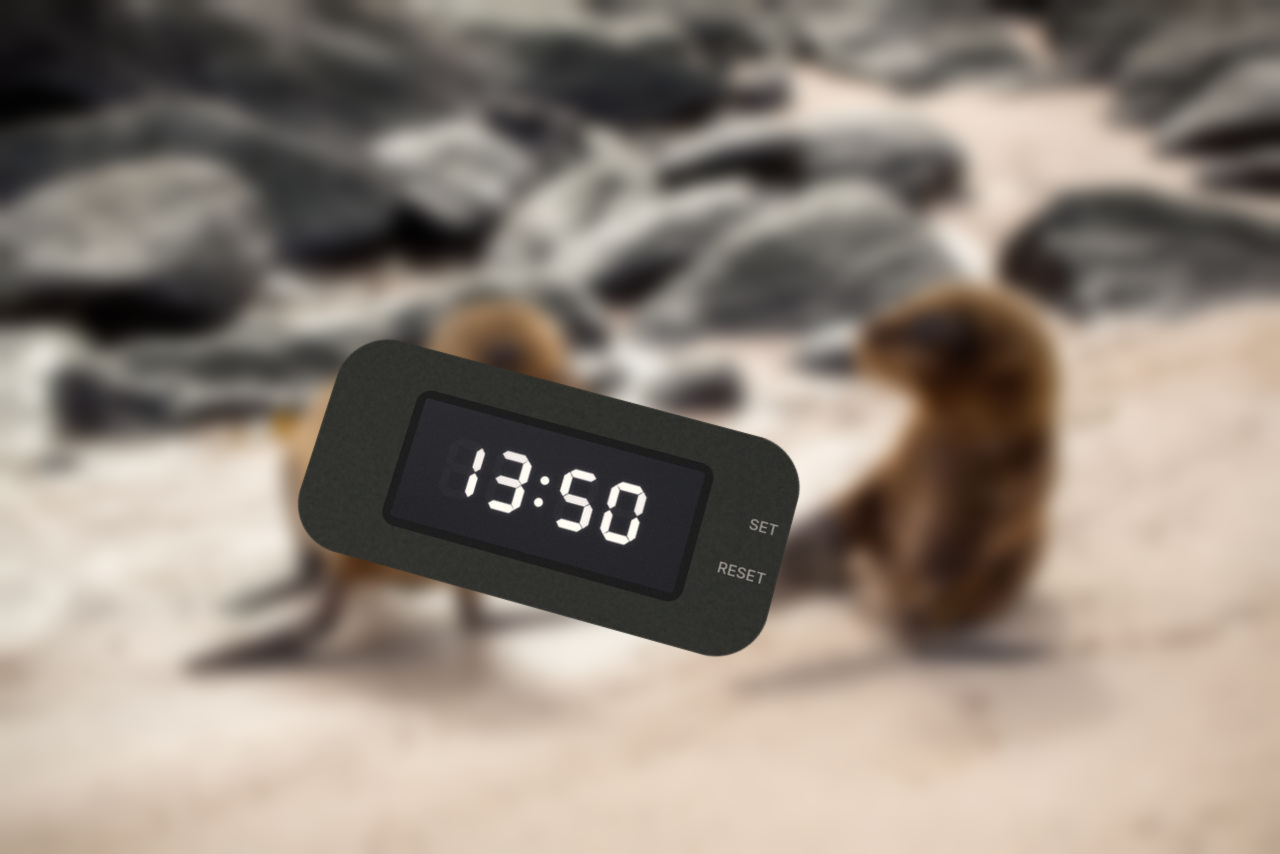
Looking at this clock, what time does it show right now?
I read 13:50
